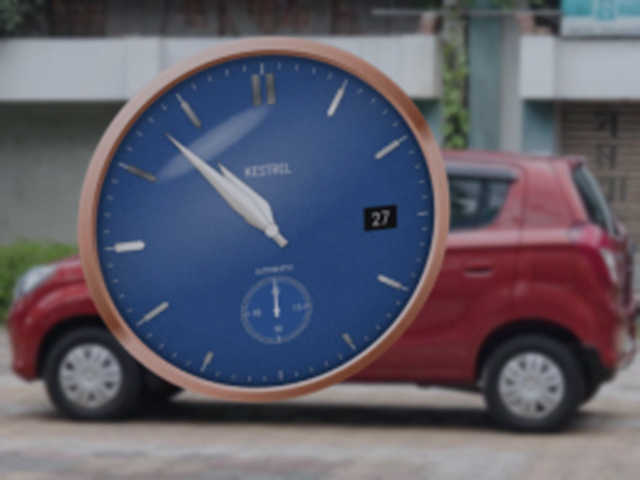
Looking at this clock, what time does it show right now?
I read 10:53
